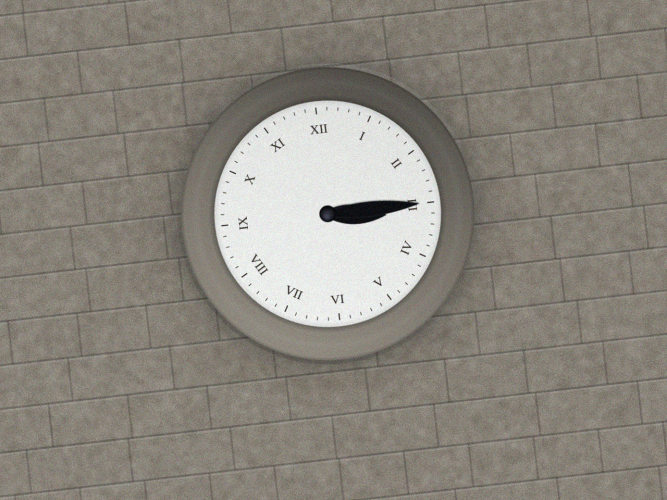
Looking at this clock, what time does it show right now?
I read 3:15
